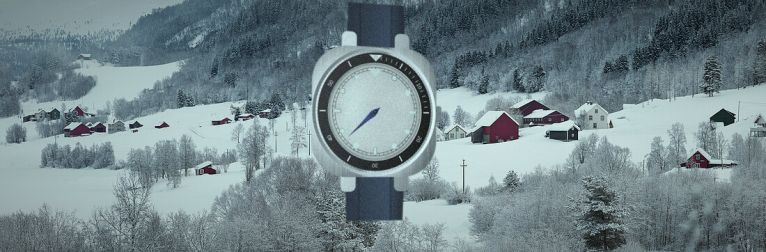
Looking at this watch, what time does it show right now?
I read 7:38
